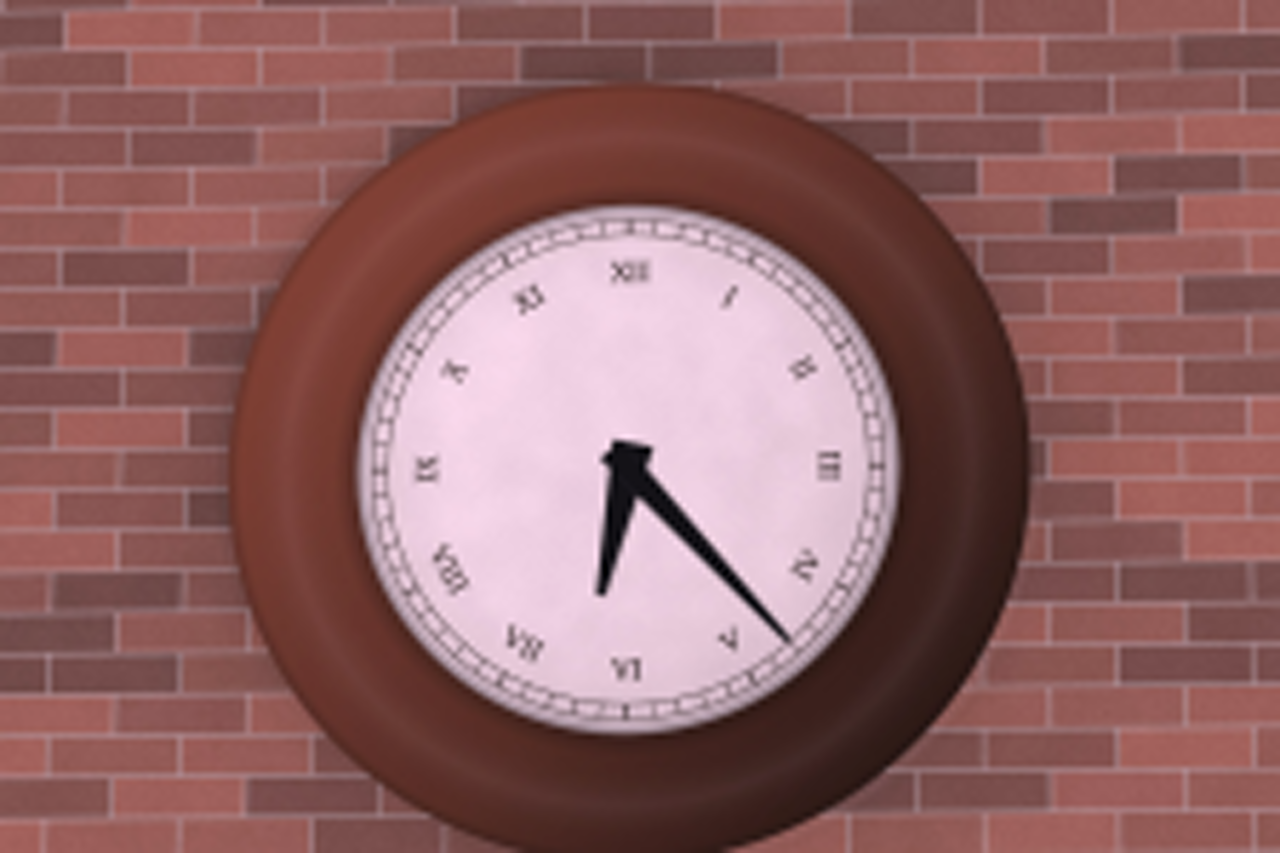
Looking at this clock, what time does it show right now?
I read 6:23
